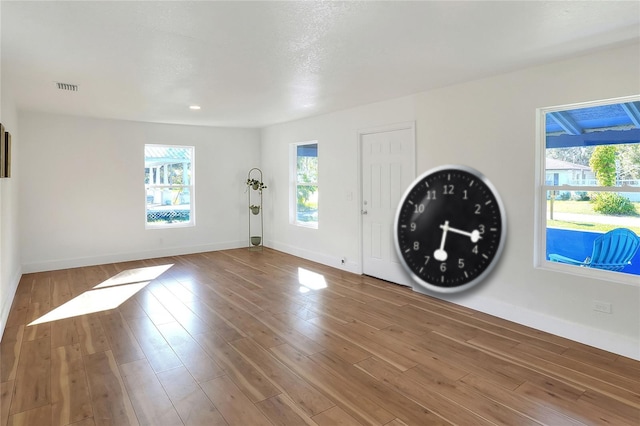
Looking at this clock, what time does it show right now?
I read 6:17
